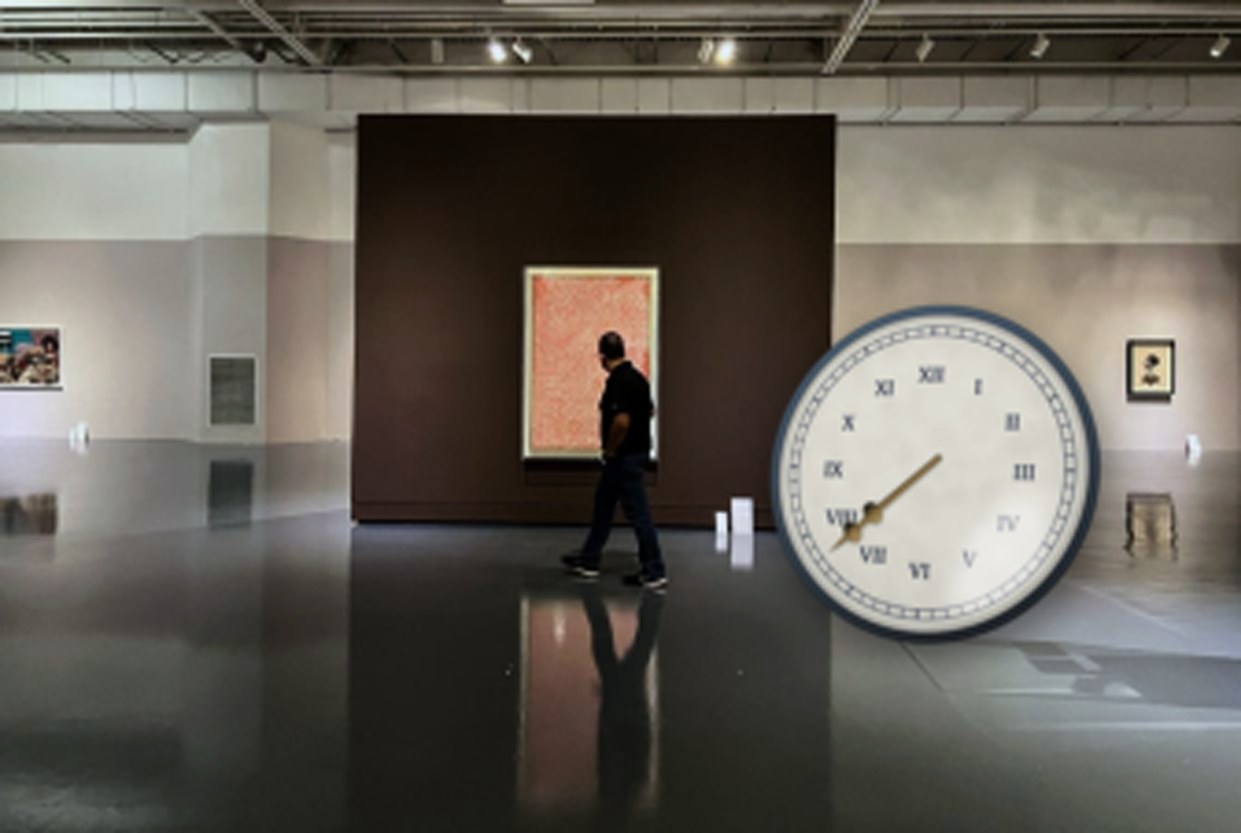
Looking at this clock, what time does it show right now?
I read 7:38
